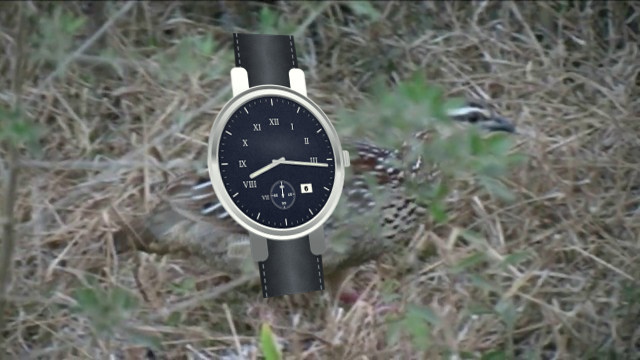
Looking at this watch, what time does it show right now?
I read 8:16
